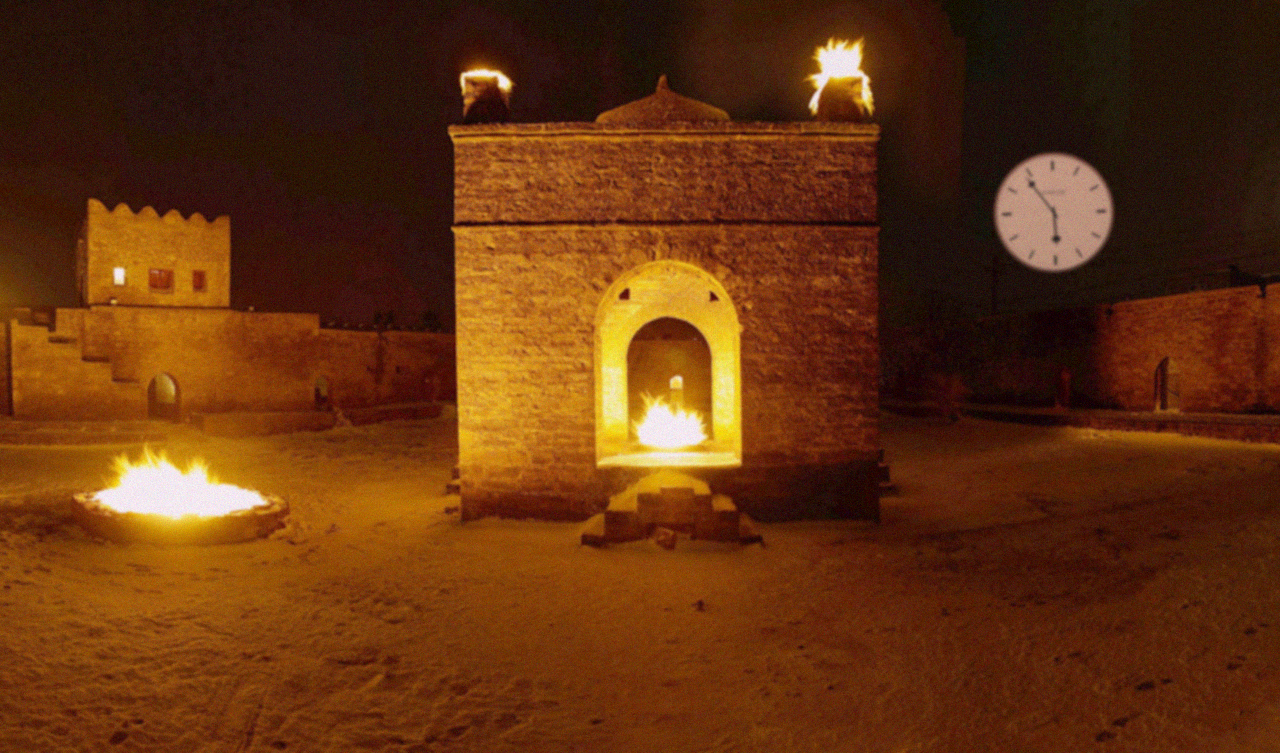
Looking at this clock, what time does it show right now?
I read 5:54
